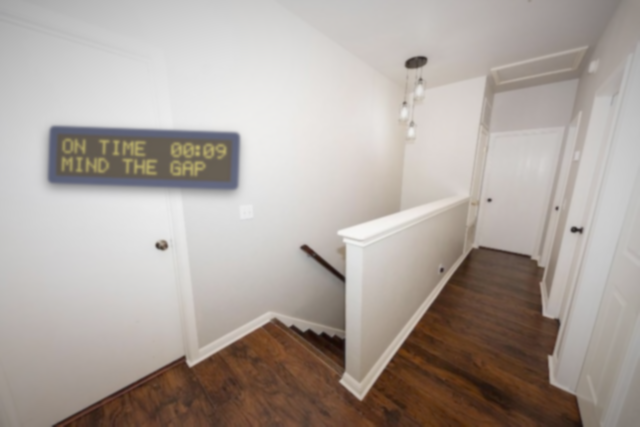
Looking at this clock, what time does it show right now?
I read 0:09
